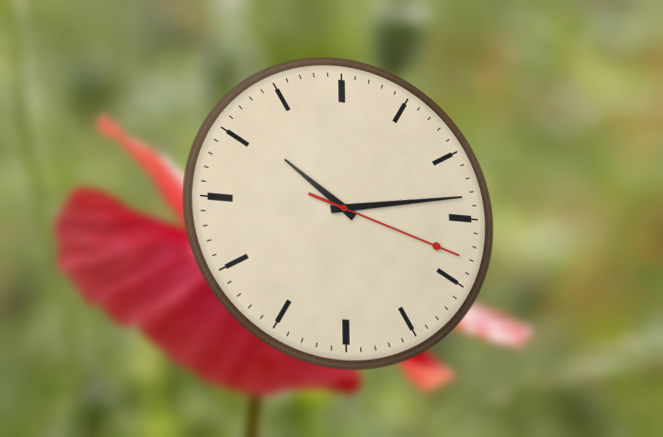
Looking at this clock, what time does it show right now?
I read 10:13:18
